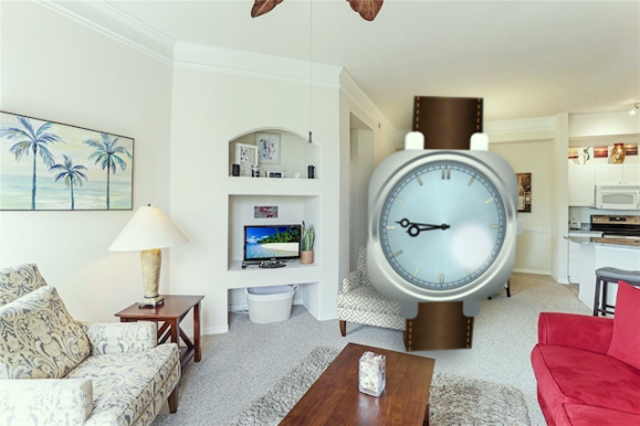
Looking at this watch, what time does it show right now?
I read 8:46
